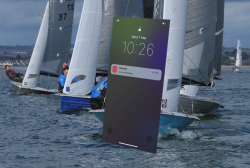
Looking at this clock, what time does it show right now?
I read 10:26
